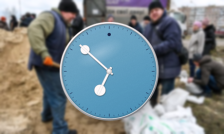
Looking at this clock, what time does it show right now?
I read 6:52
